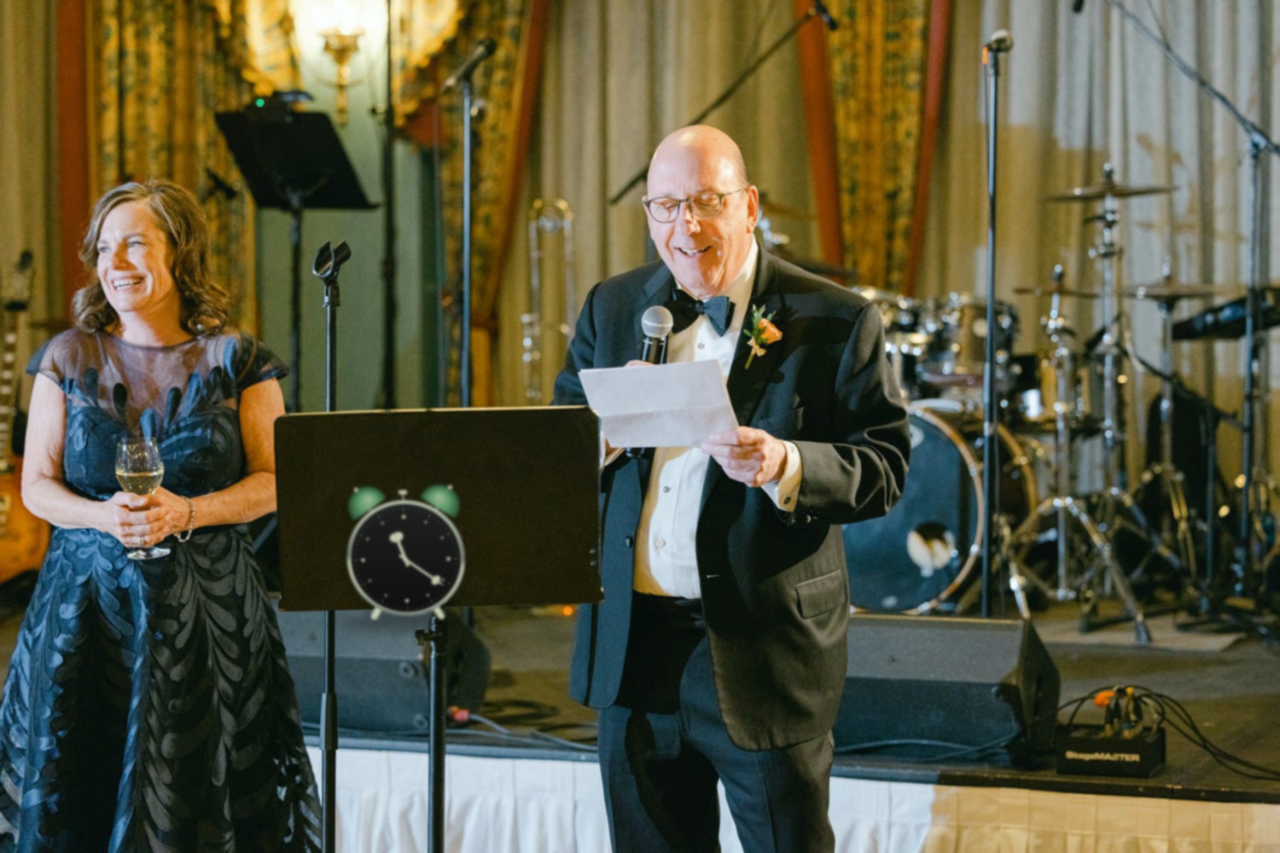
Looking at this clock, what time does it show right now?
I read 11:21
